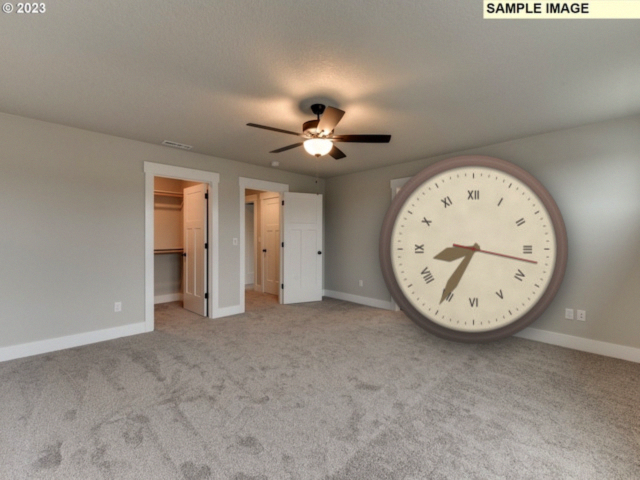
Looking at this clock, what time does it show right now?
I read 8:35:17
